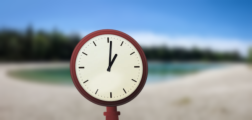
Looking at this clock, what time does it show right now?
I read 1:01
